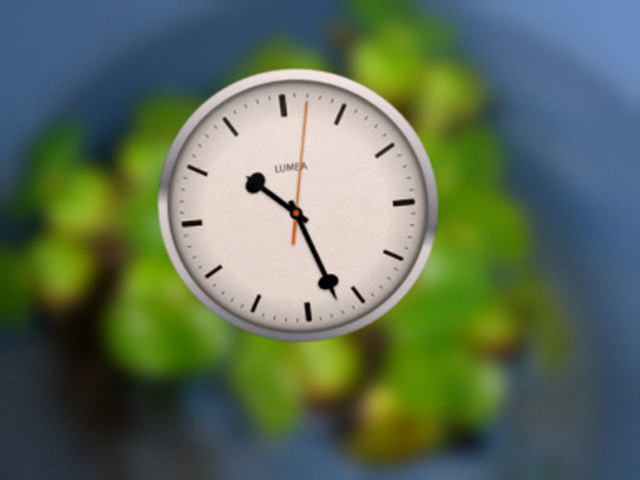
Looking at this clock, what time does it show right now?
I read 10:27:02
